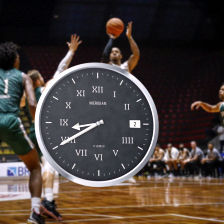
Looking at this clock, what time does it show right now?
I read 8:40
